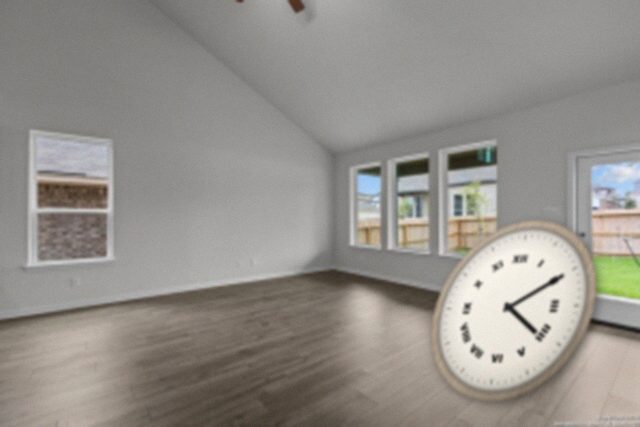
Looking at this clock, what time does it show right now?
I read 4:10
